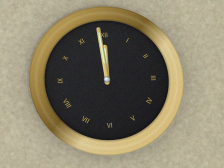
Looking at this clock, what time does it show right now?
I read 11:59
